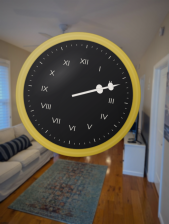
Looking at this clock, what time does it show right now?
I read 2:11
